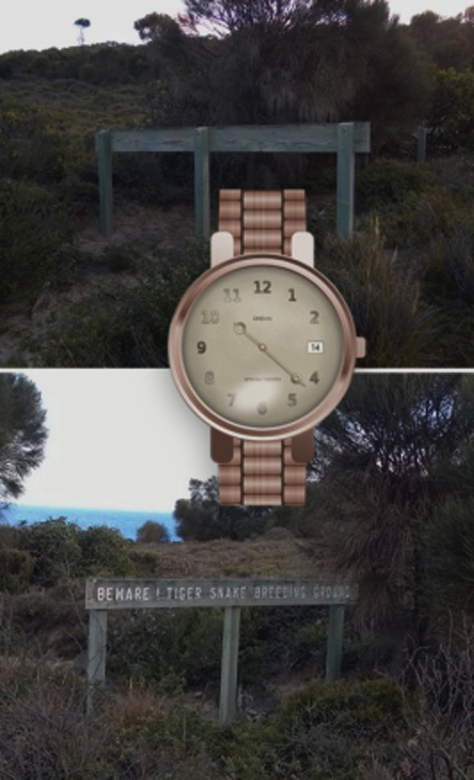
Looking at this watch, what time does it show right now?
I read 10:22
